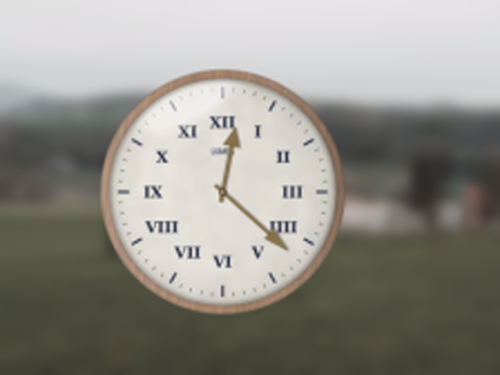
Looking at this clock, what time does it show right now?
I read 12:22
